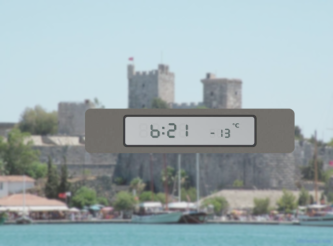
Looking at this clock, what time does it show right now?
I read 6:21
